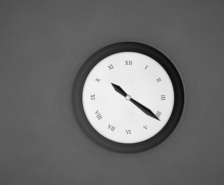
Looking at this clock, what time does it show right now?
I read 10:21
